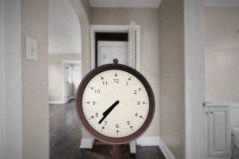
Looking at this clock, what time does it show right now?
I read 7:37
